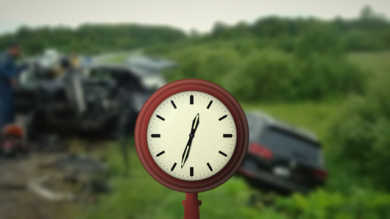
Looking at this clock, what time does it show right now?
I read 12:33
